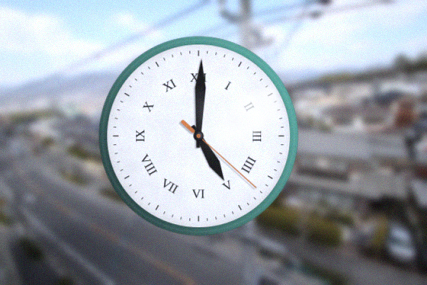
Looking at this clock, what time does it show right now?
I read 5:00:22
